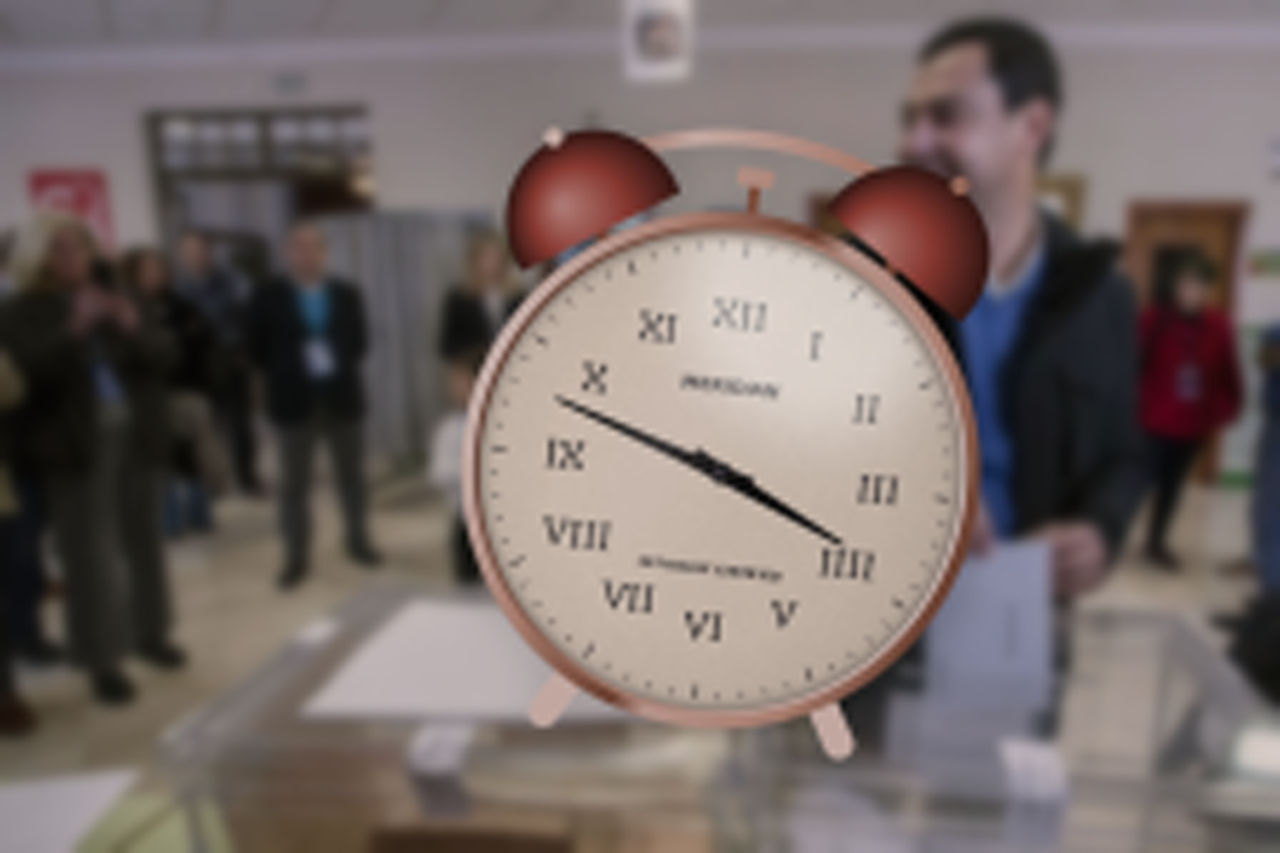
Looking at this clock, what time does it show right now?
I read 3:48
